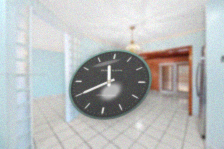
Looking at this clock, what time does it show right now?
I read 11:40
